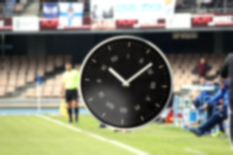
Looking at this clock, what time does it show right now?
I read 11:13
